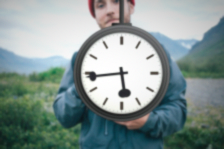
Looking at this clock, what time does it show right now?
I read 5:44
